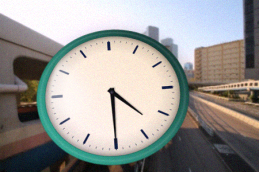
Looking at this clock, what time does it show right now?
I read 4:30
